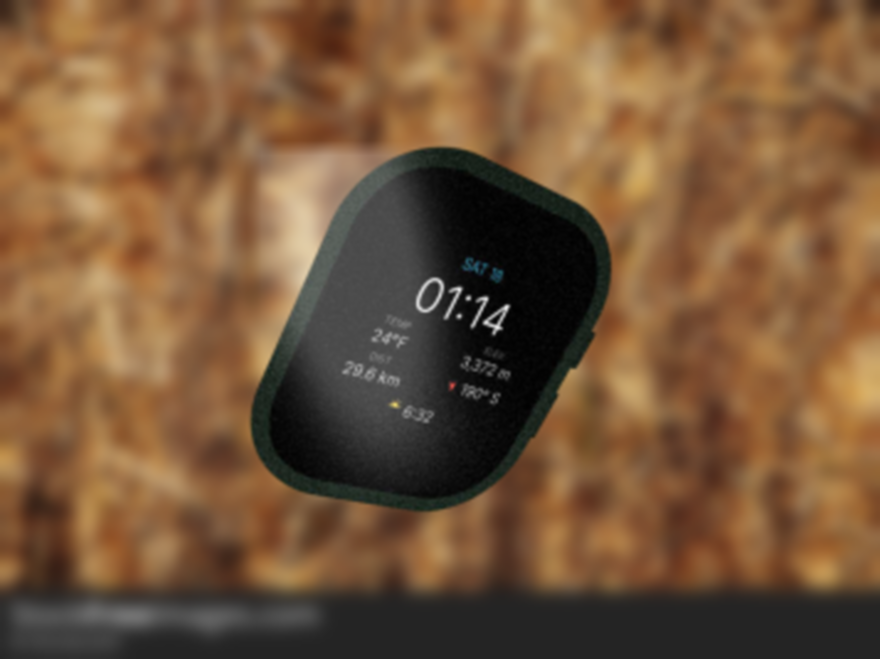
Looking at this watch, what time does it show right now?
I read 1:14
